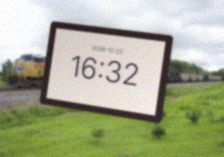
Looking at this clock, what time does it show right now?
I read 16:32
